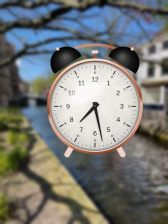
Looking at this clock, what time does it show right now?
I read 7:28
